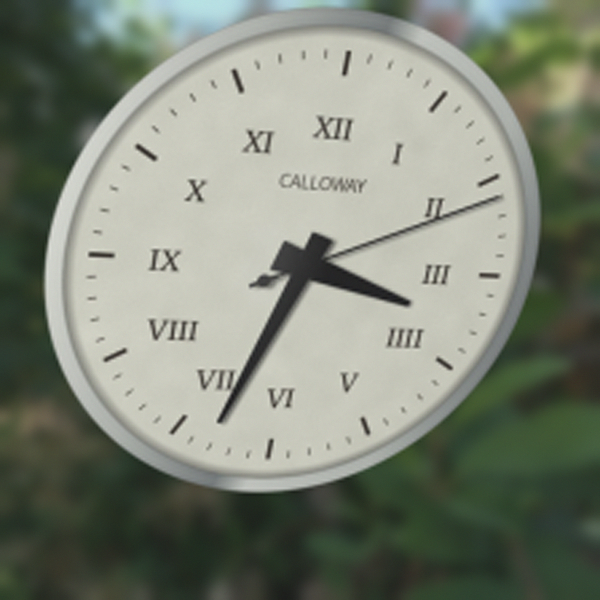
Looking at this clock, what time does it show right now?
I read 3:33:11
